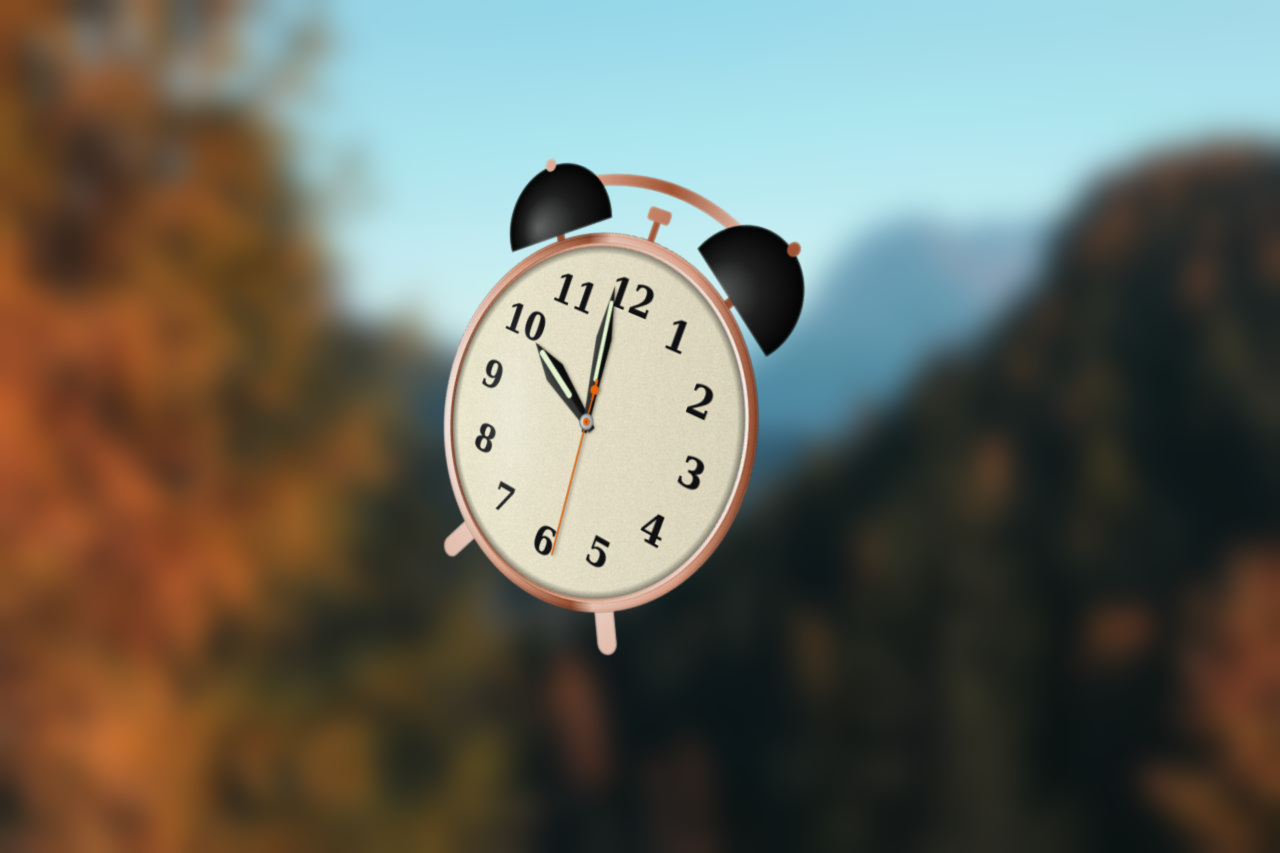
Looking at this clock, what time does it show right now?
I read 9:58:29
